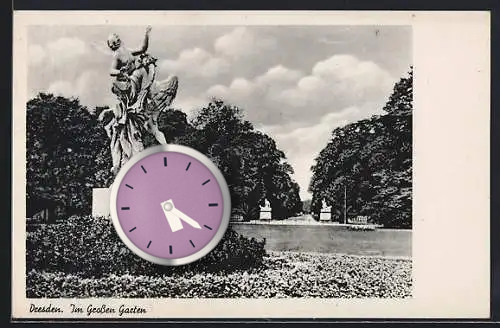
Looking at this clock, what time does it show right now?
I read 5:21
